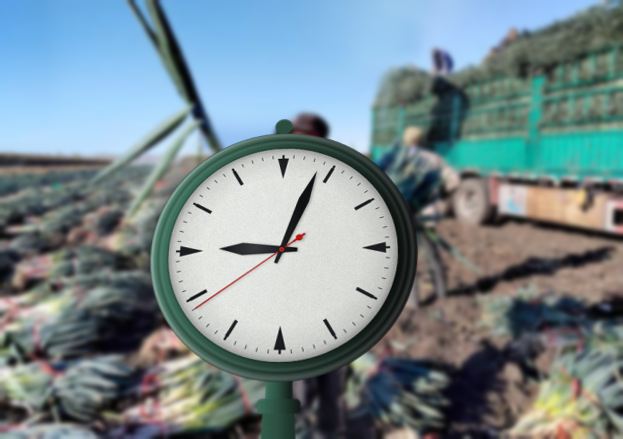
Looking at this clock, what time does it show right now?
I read 9:03:39
